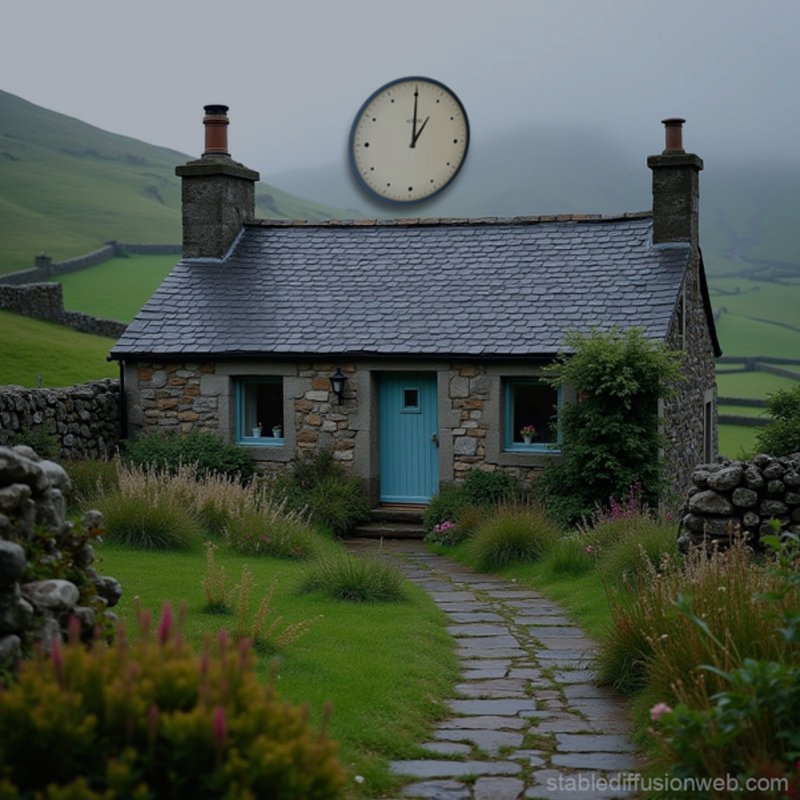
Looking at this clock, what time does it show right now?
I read 1:00
